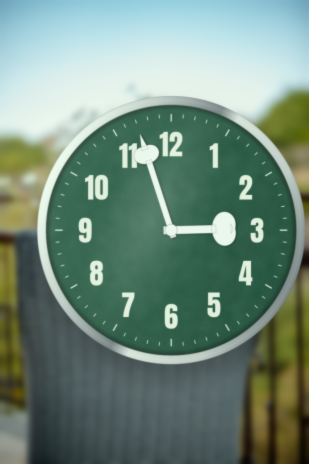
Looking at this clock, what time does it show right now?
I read 2:57
